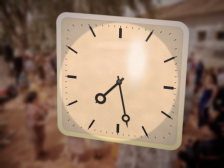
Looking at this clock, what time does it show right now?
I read 7:28
